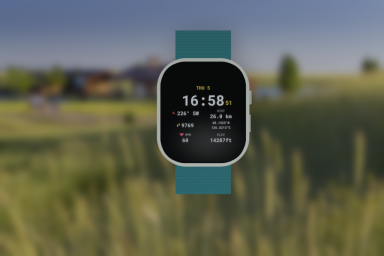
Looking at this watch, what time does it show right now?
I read 16:58
